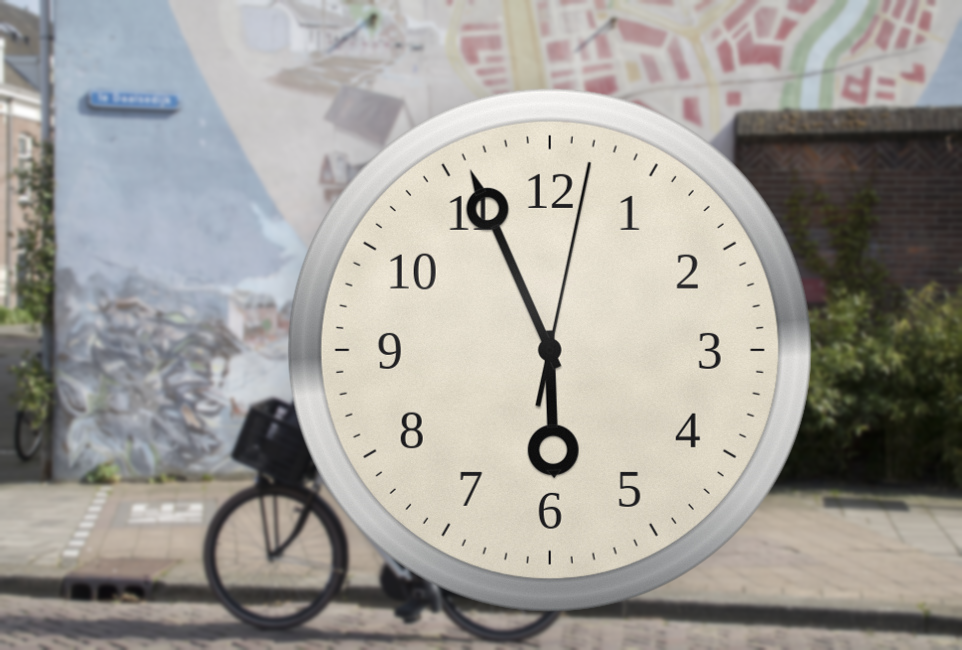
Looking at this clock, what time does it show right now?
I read 5:56:02
